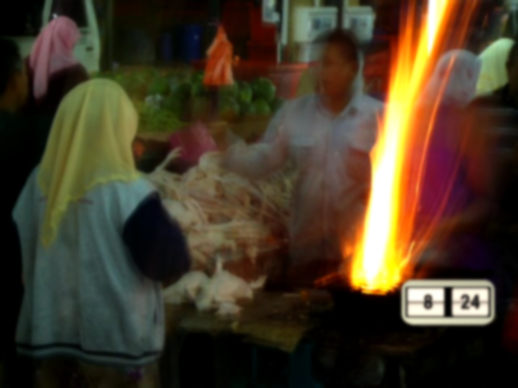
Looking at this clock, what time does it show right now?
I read 8:24
